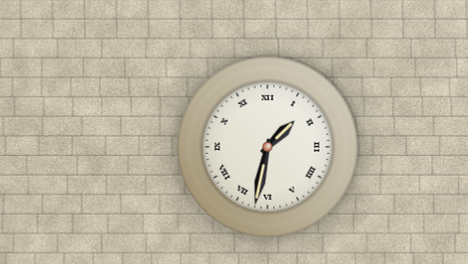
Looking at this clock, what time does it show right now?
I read 1:32
